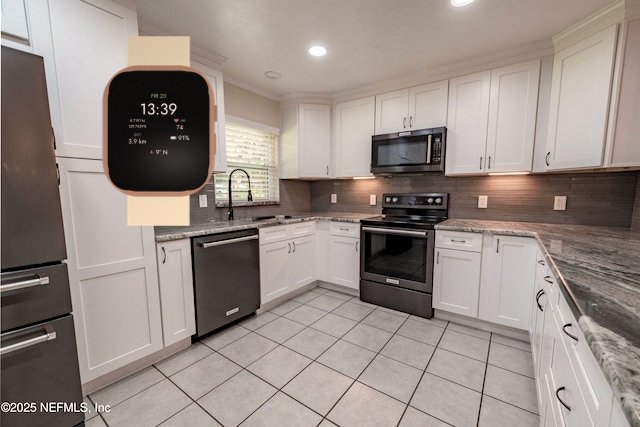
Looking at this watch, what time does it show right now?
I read 13:39
